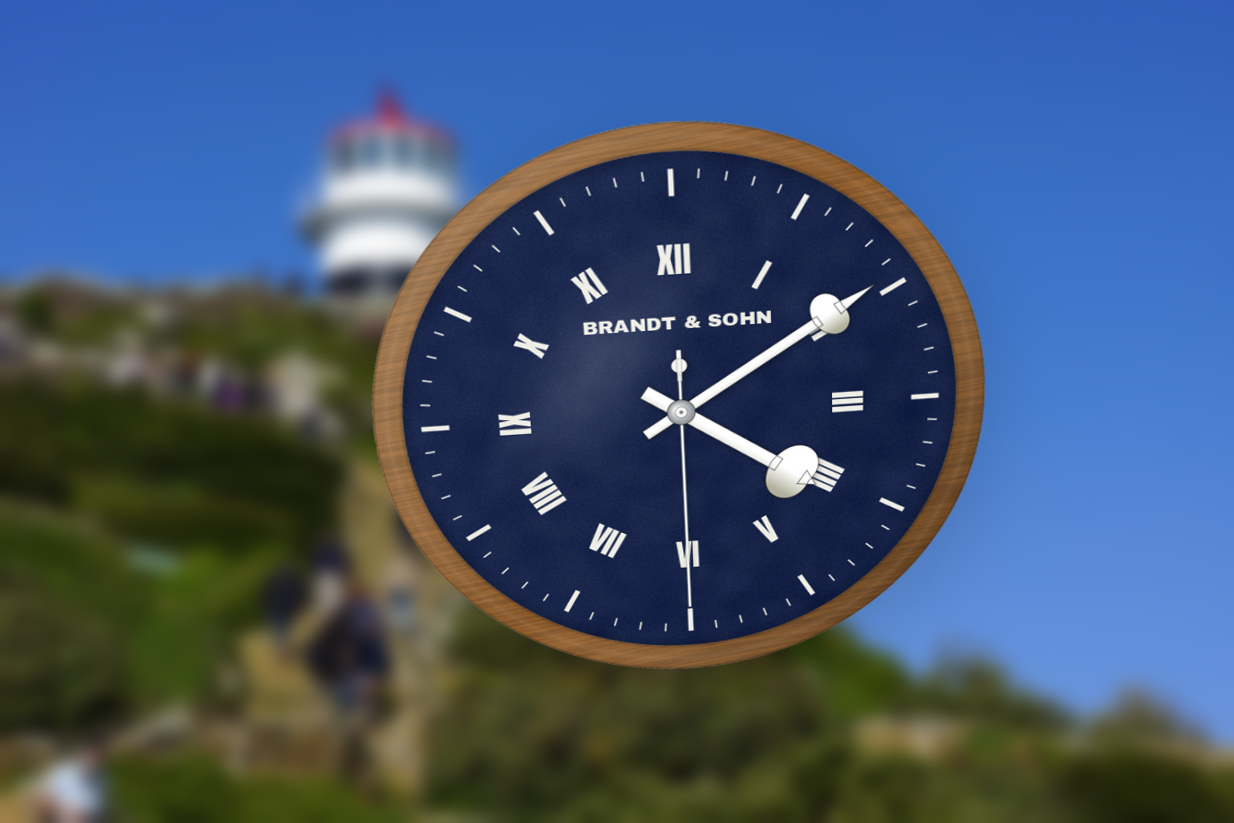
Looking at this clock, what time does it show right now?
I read 4:09:30
